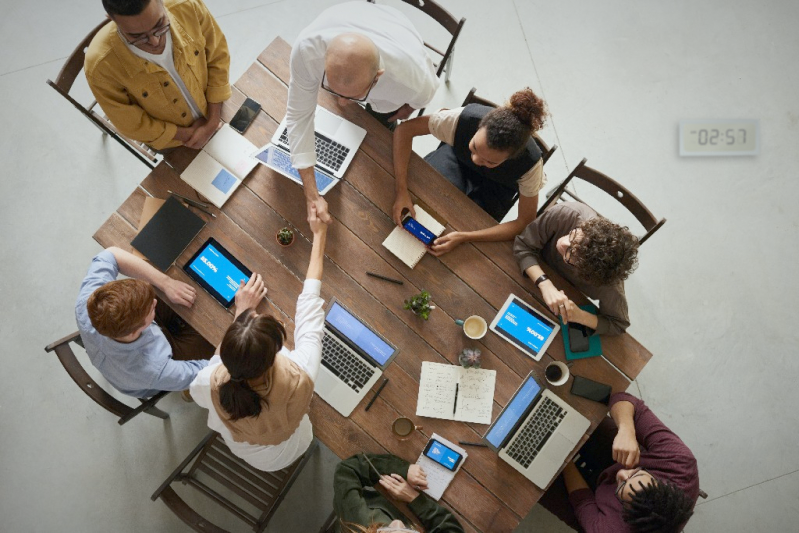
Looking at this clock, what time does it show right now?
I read 2:57
